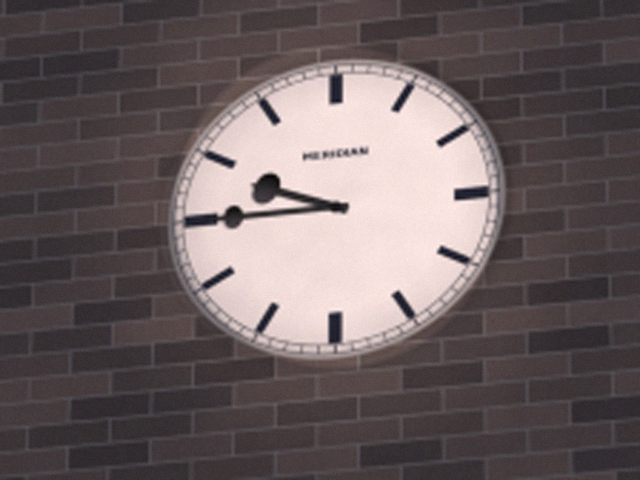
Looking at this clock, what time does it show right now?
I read 9:45
